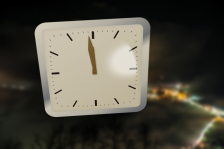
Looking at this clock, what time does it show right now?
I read 11:59
